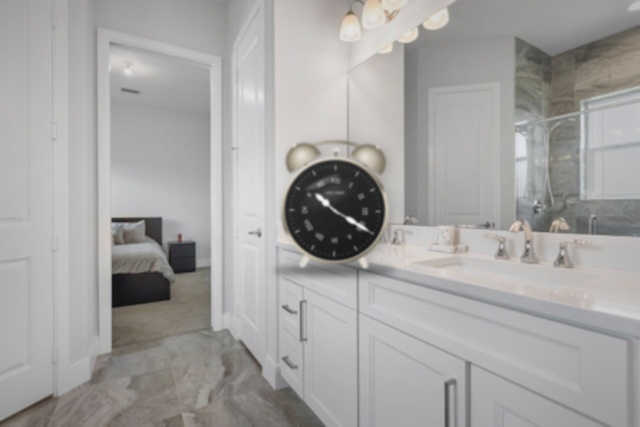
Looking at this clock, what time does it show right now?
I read 10:20
